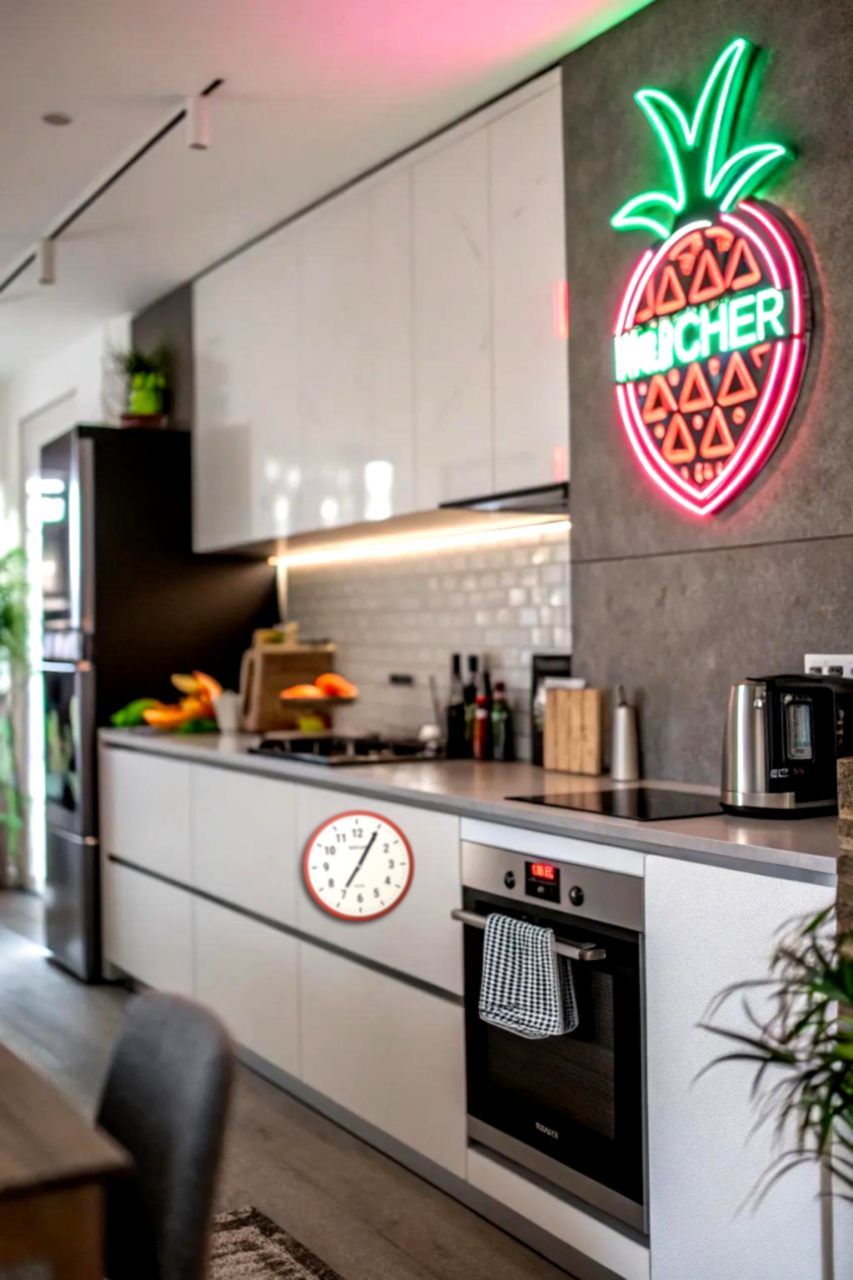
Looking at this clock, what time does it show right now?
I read 7:05
